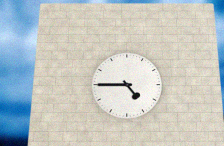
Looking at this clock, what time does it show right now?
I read 4:45
